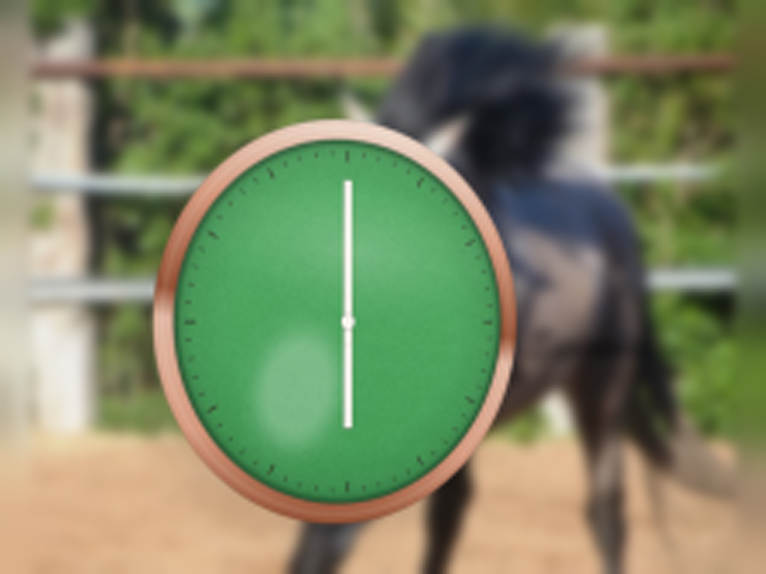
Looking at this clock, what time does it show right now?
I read 6:00
